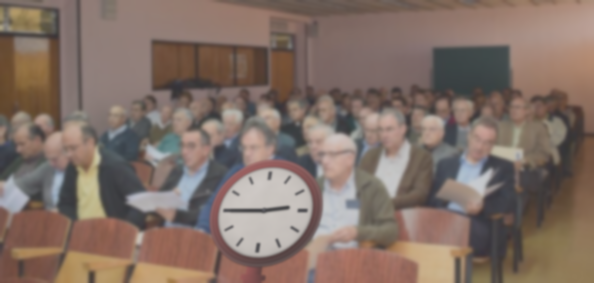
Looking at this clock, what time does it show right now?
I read 2:45
